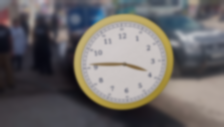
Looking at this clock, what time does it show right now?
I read 3:46
